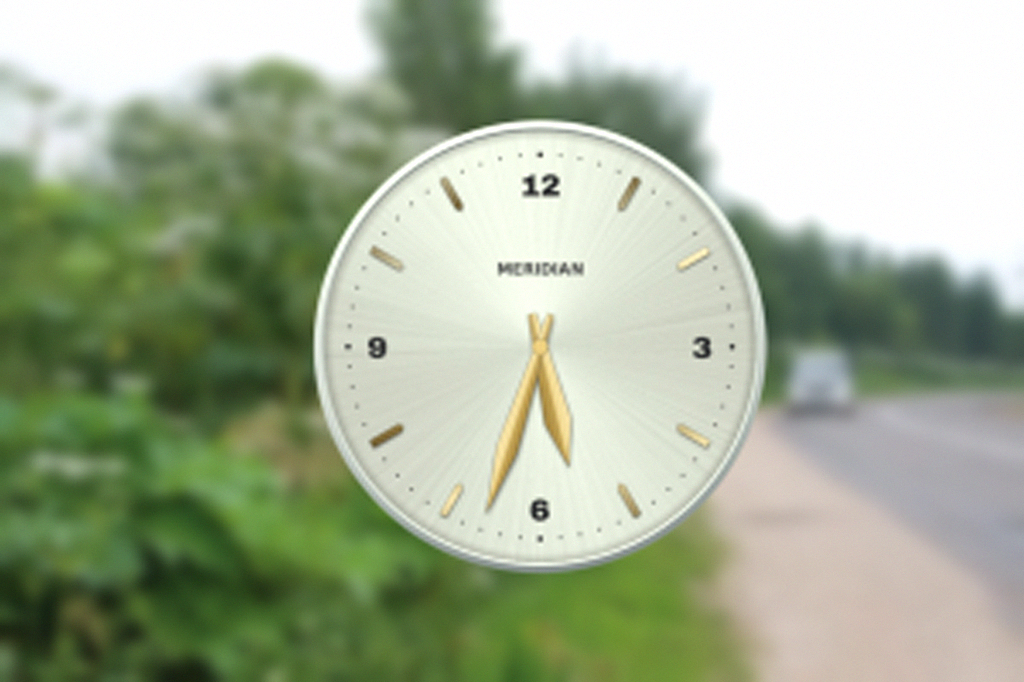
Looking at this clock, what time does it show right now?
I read 5:33
